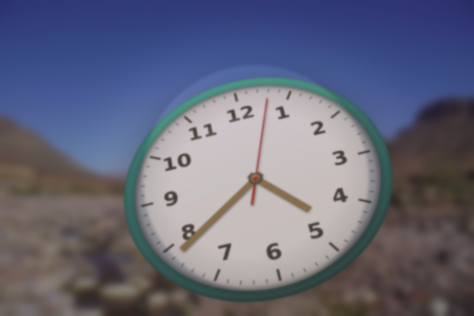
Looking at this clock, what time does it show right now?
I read 4:39:03
